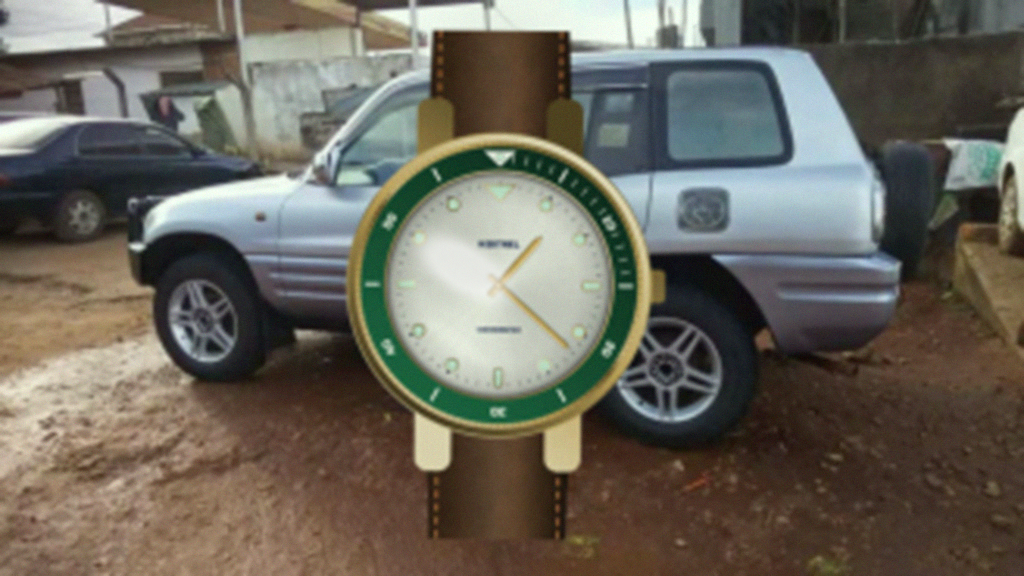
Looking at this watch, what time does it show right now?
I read 1:22
